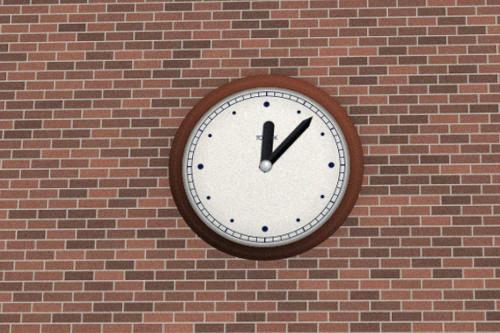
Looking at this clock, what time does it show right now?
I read 12:07
